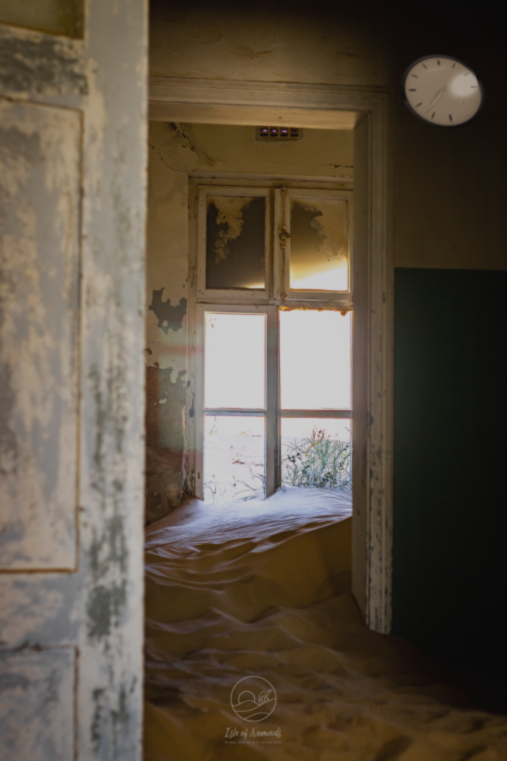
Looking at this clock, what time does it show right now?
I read 7:37
